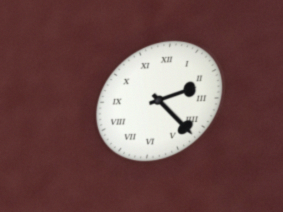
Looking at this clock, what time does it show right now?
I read 2:22
